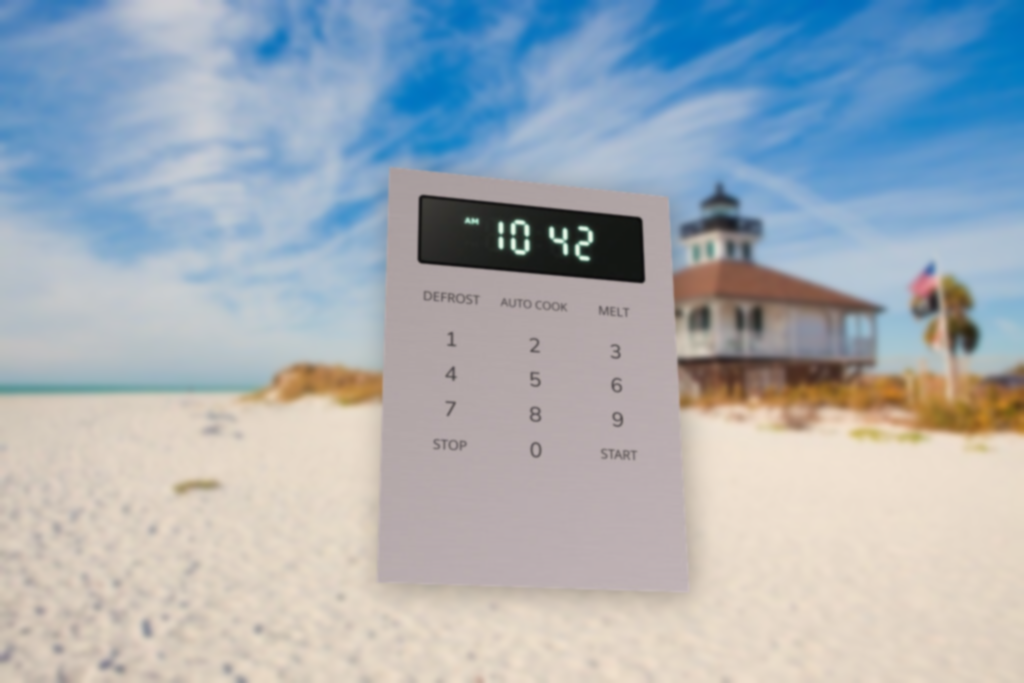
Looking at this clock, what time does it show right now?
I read 10:42
